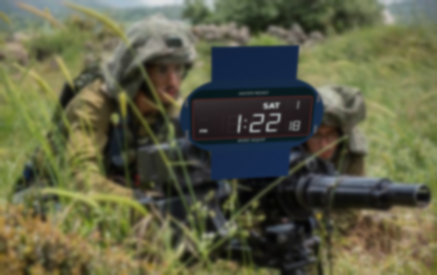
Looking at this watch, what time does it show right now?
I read 1:22
